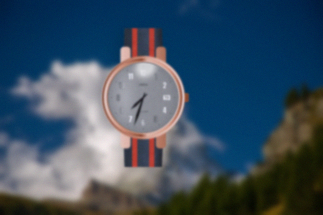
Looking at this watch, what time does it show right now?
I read 7:33
